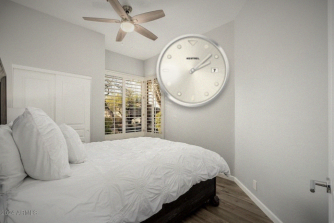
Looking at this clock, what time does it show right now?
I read 2:08
